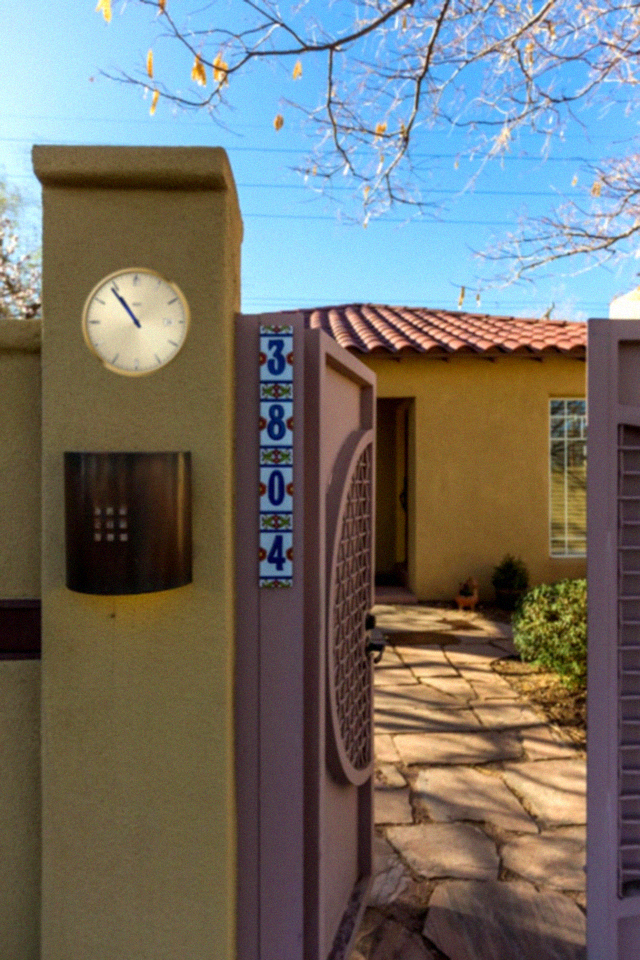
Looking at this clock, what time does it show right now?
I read 10:54
